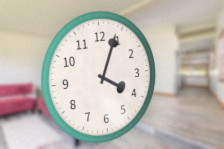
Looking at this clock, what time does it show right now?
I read 4:04
